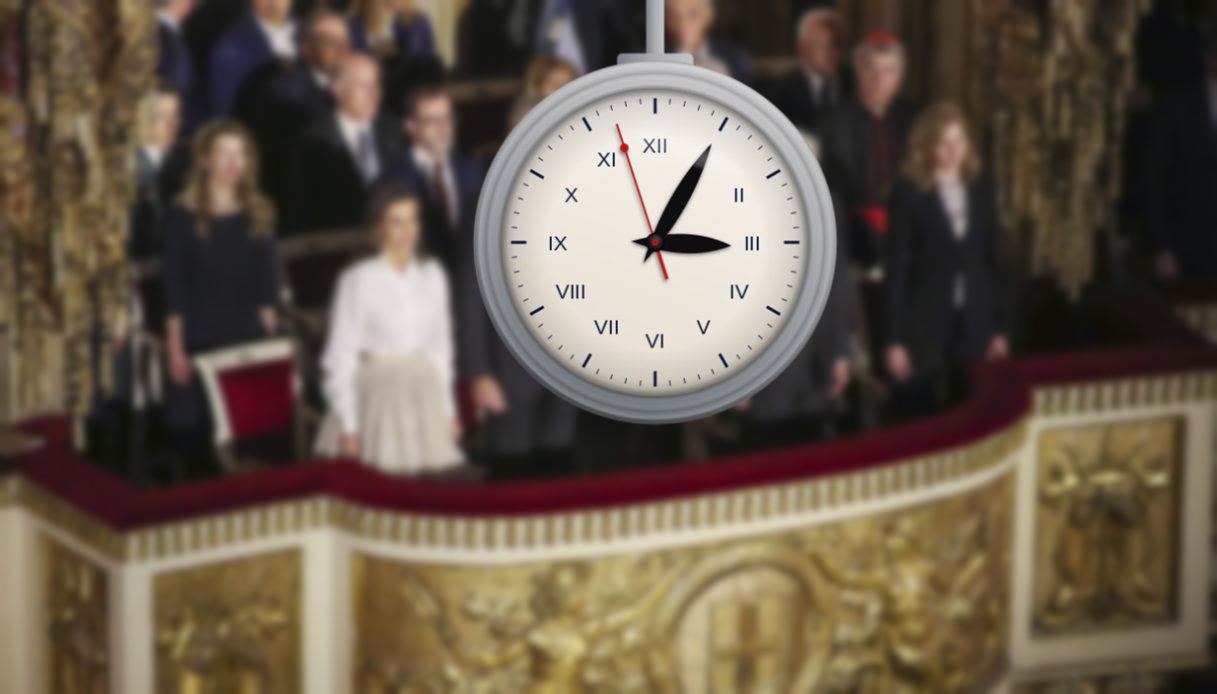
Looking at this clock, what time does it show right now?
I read 3:04:57
